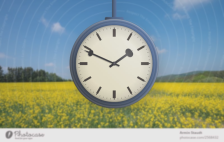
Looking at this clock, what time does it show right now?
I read 1:49
